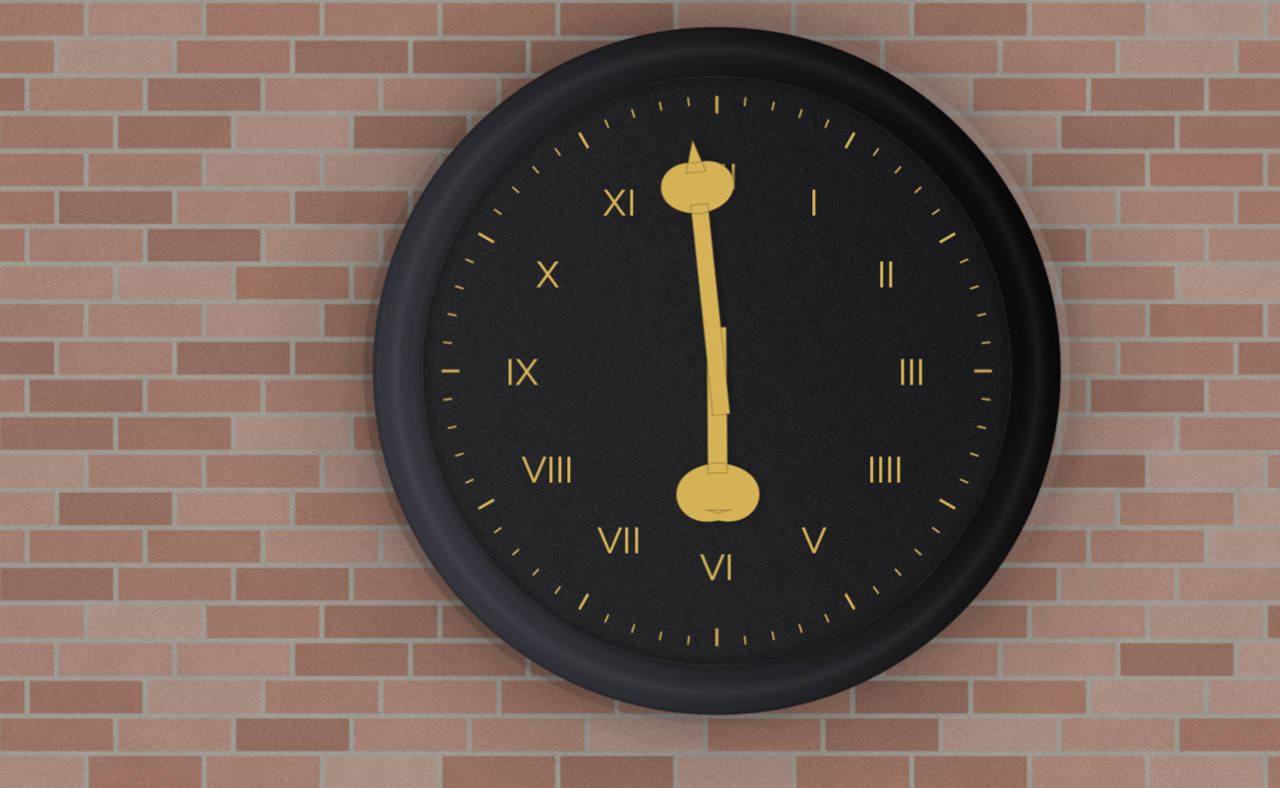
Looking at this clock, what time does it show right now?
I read 5:59
